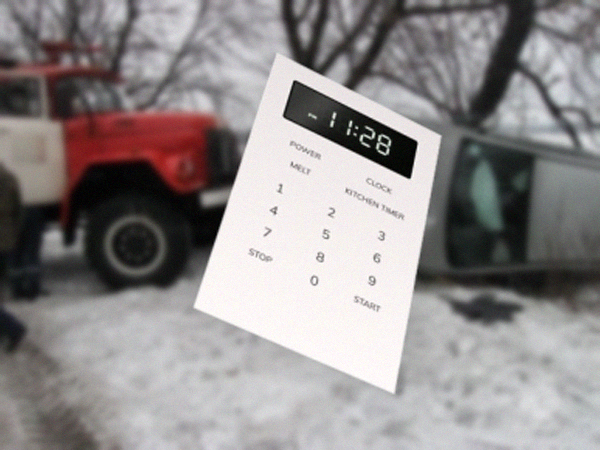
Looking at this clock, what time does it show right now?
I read 11:28
